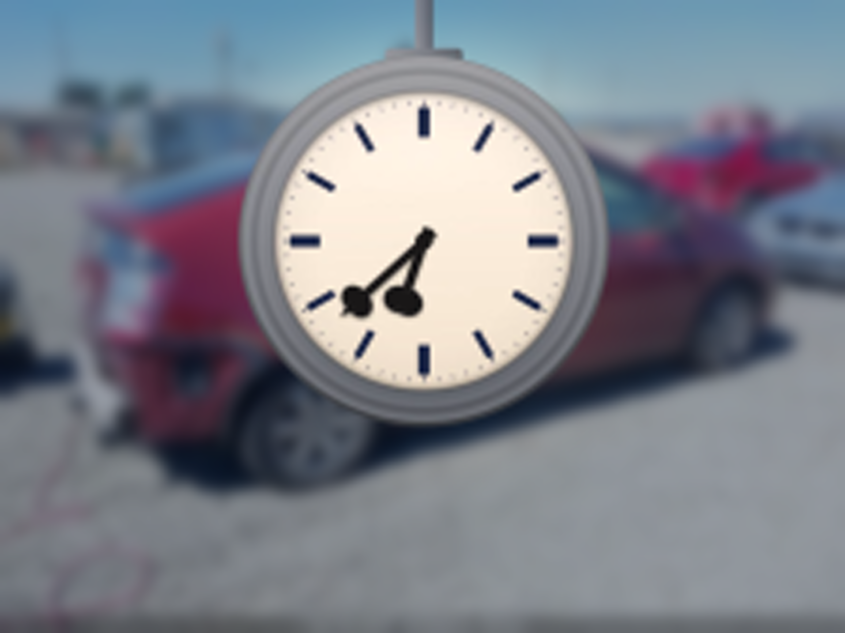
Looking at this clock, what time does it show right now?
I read 6:38
